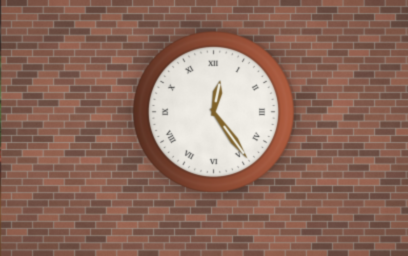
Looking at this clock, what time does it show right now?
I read 12:24
